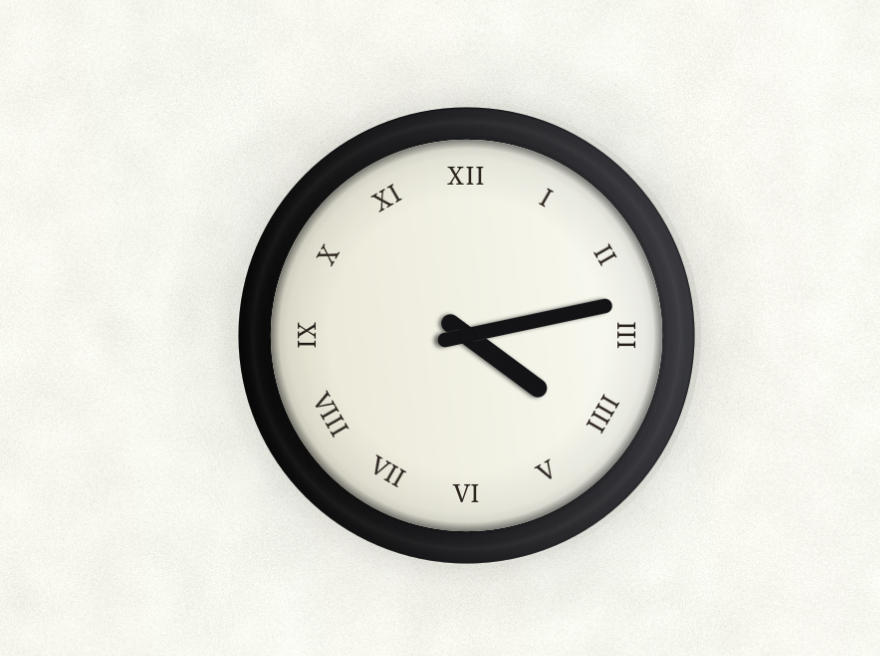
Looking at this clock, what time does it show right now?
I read 4:13
